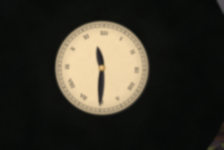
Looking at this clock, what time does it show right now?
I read 11:30
